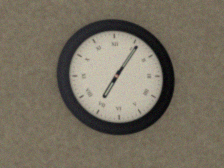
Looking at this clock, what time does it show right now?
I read 7:06
